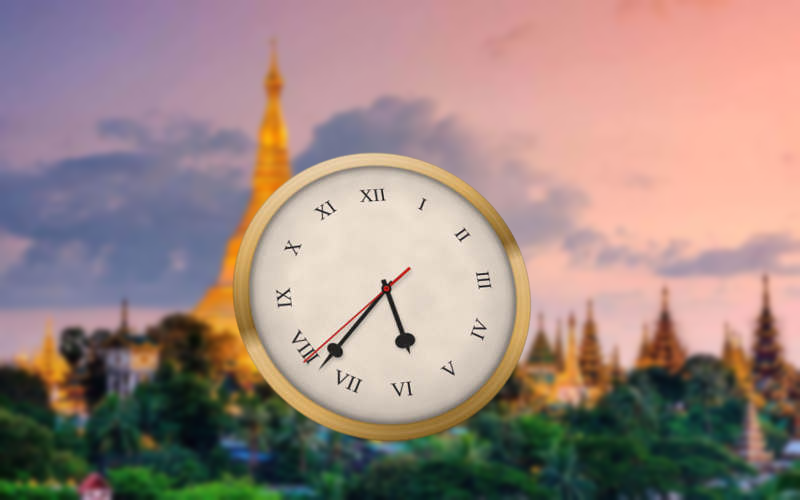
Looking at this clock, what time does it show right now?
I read 5:37:39
